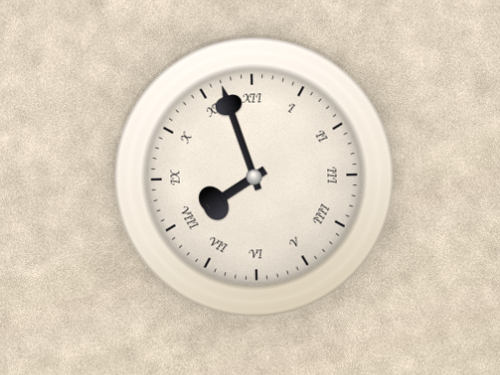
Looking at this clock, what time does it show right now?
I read 7:57
